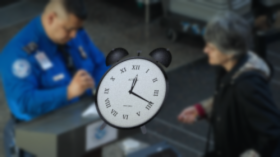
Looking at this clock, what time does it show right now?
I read 12:19
